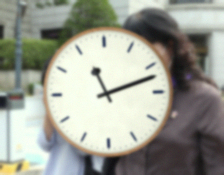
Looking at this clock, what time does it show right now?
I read 11:12
